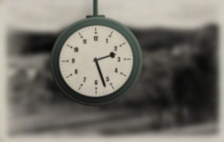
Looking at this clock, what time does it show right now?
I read 2:27
